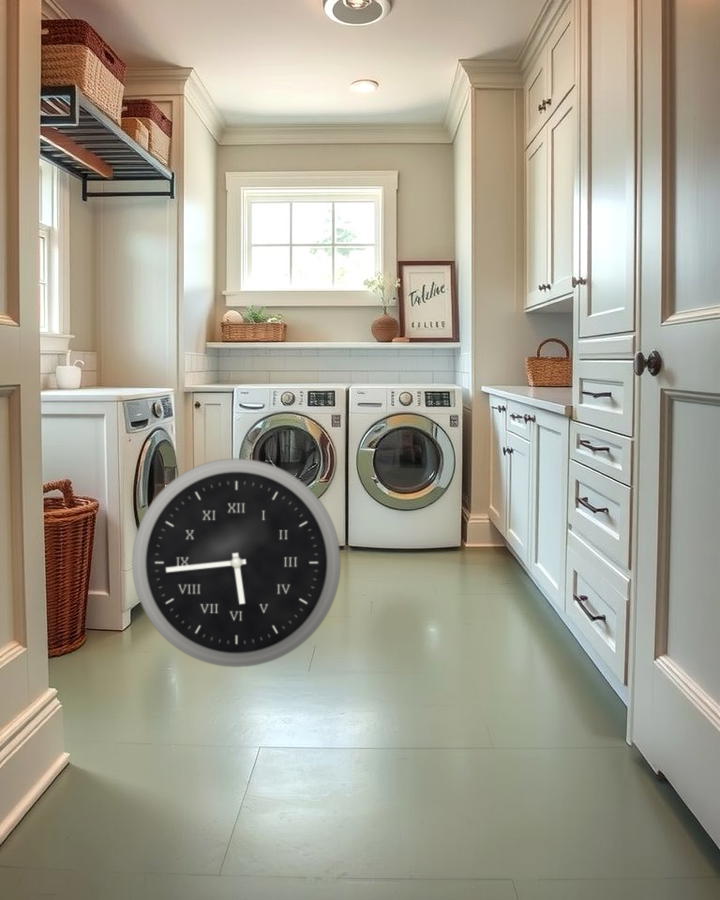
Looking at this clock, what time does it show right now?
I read 5:44
